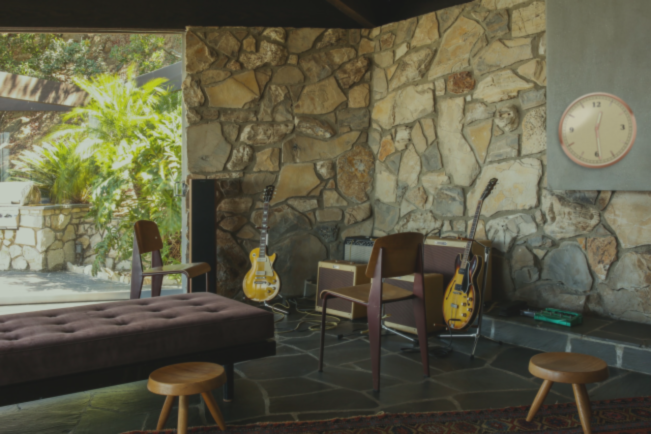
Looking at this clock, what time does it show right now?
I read 12:29
